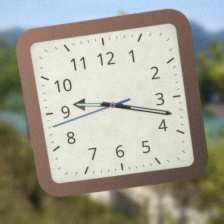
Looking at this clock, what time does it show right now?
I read 9:17:43
